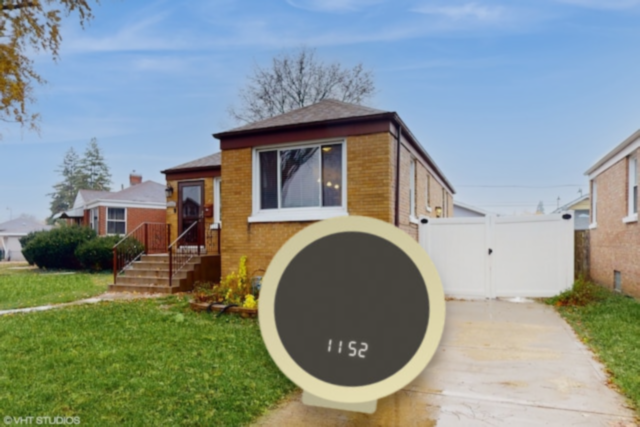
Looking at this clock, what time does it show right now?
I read 11:52
